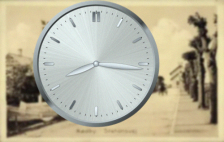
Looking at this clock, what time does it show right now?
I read 8:16
